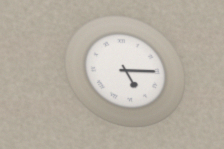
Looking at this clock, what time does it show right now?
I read 5:15
